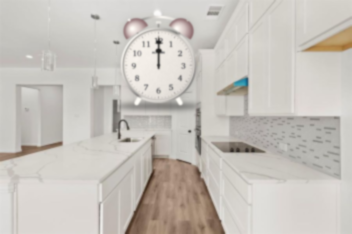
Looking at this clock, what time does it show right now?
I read 12:00
